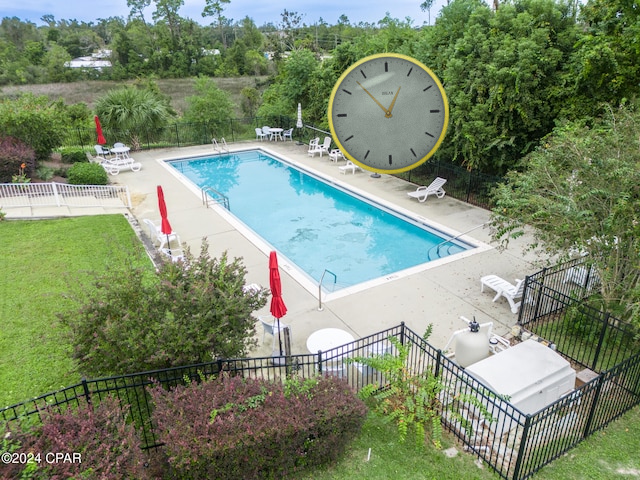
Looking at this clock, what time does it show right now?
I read 12:53
